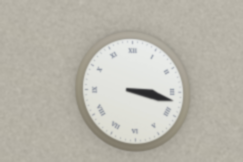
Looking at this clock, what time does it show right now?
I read 3:17
